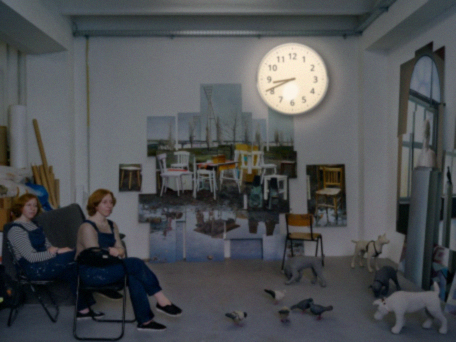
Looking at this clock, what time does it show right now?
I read 8:41
